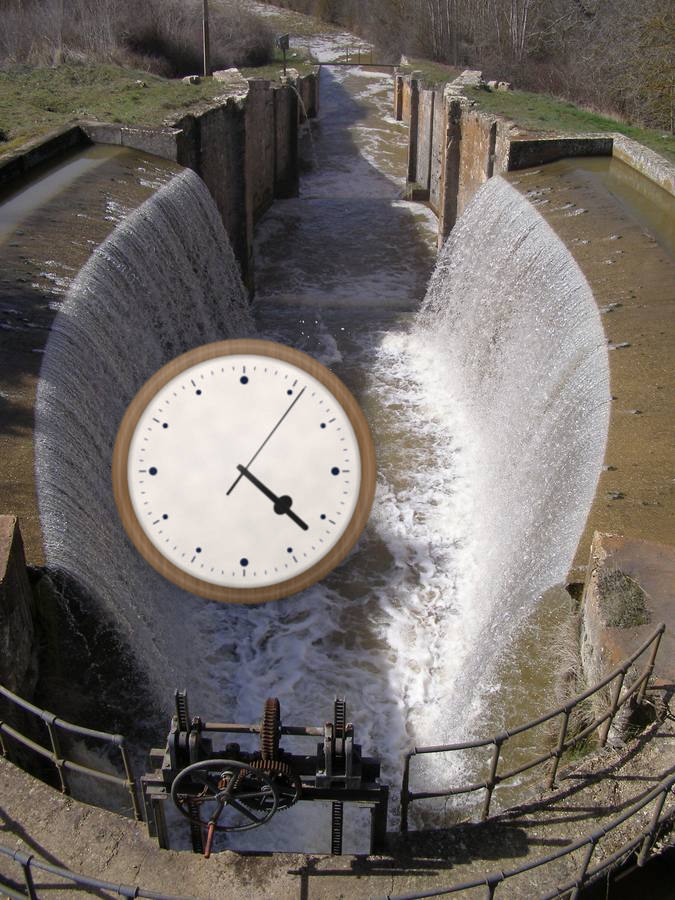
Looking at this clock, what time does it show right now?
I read 4:22:06
